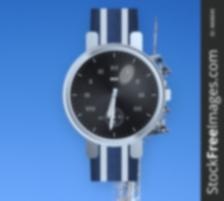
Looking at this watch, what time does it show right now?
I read 6:31
